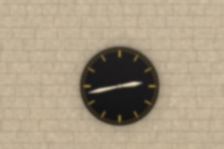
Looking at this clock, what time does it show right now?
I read 2:43
